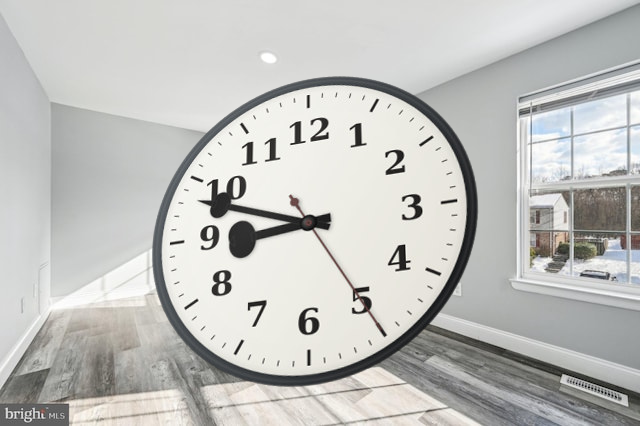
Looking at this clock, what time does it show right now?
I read 8:48:25
